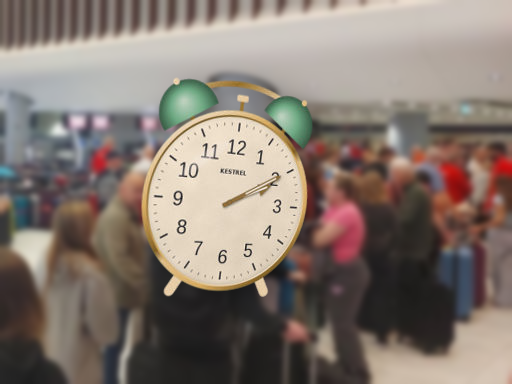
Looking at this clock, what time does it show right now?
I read 2:10
